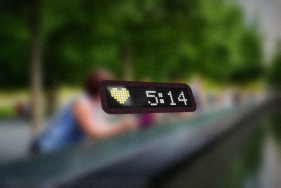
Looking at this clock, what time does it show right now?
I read 5:14
